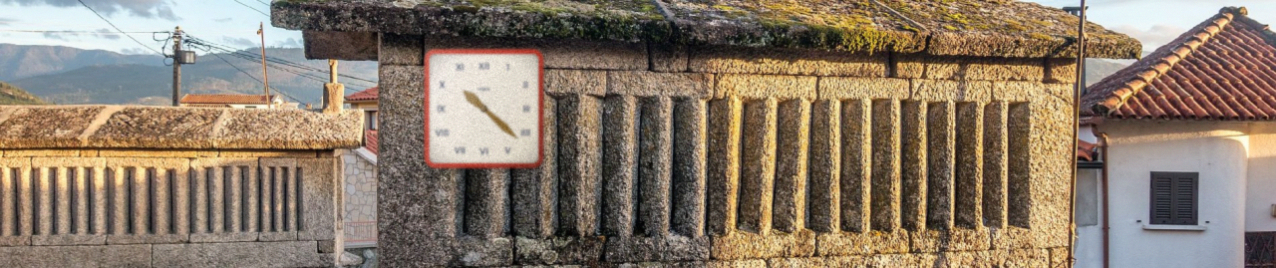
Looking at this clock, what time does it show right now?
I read 10:22
